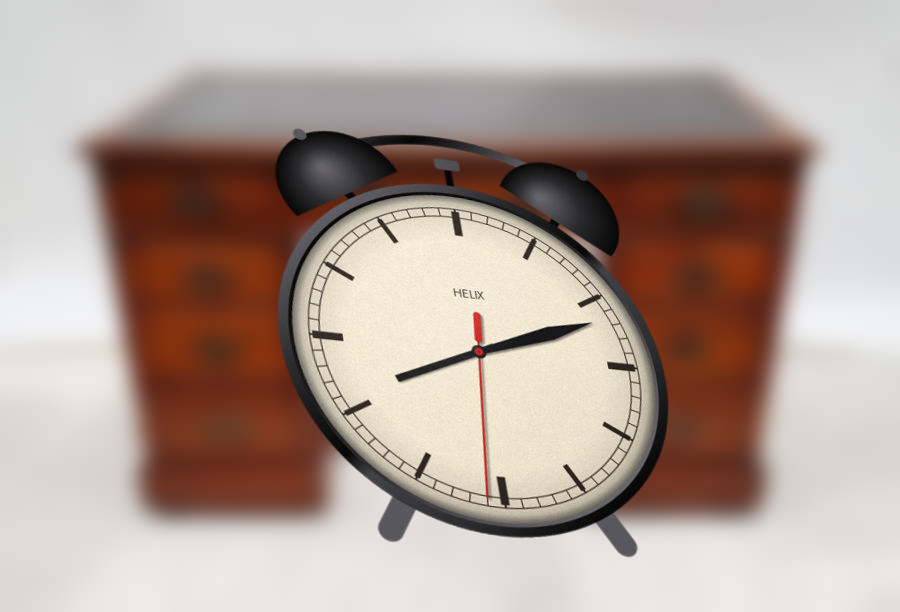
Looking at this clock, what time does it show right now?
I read 8:11:31
